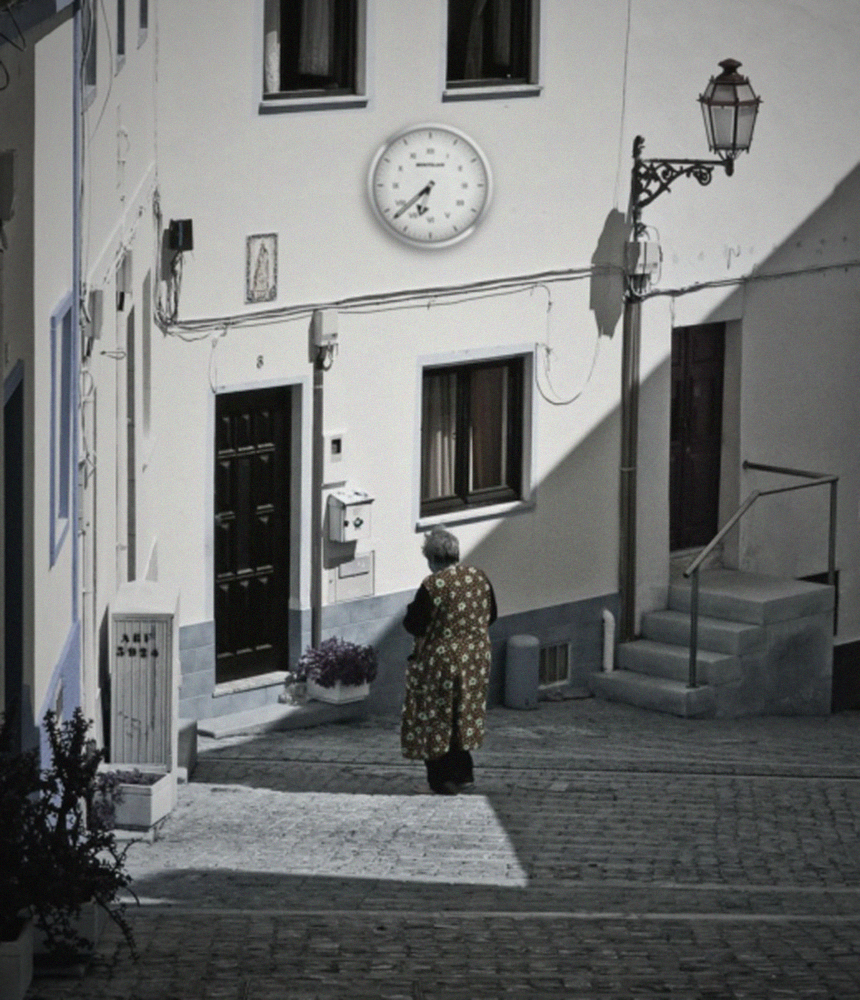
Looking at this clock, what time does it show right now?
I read 6:38
